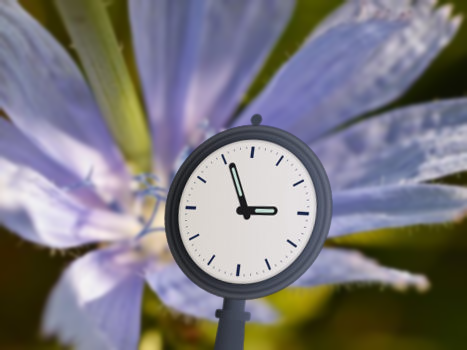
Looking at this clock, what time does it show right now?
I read 2:56
